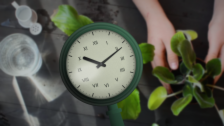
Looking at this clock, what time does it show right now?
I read 10:11
